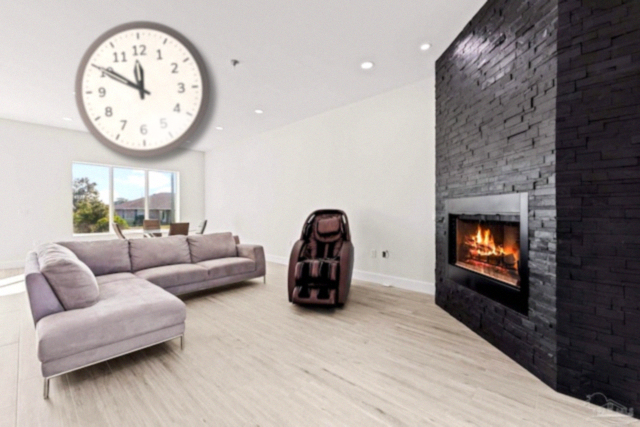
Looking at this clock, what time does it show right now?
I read 11:50
